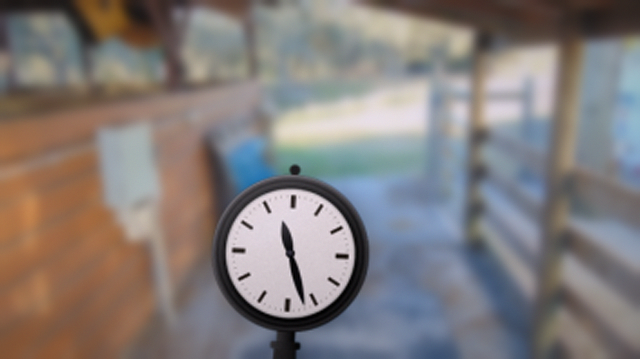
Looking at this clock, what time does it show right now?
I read 11:27
